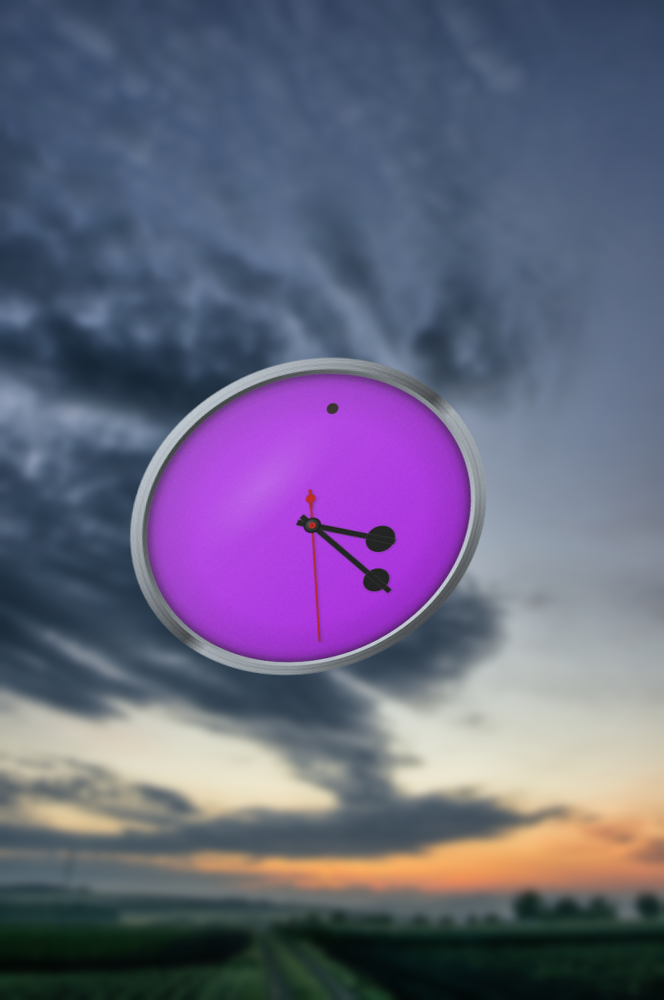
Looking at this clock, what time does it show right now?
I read 3:21:28
